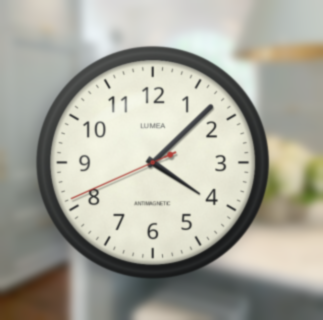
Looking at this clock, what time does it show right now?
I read 4:07:41
